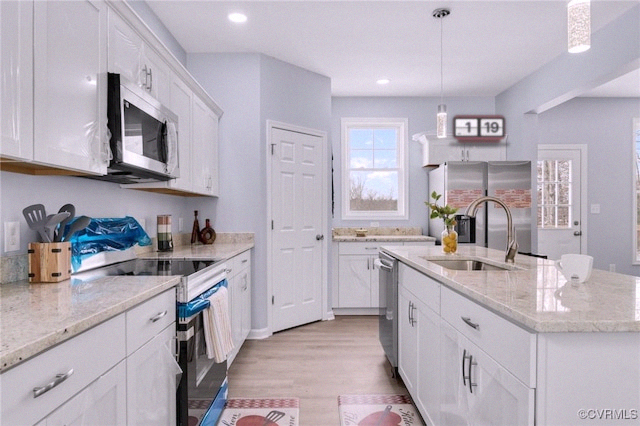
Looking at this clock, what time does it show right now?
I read 1:19
